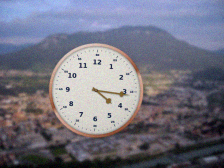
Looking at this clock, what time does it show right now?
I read 4:16
